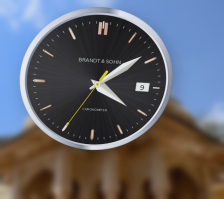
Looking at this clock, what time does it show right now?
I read 4:08:35
